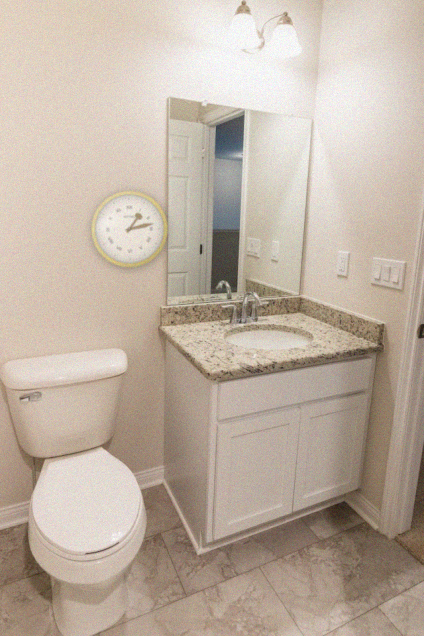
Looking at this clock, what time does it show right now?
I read 1:13
